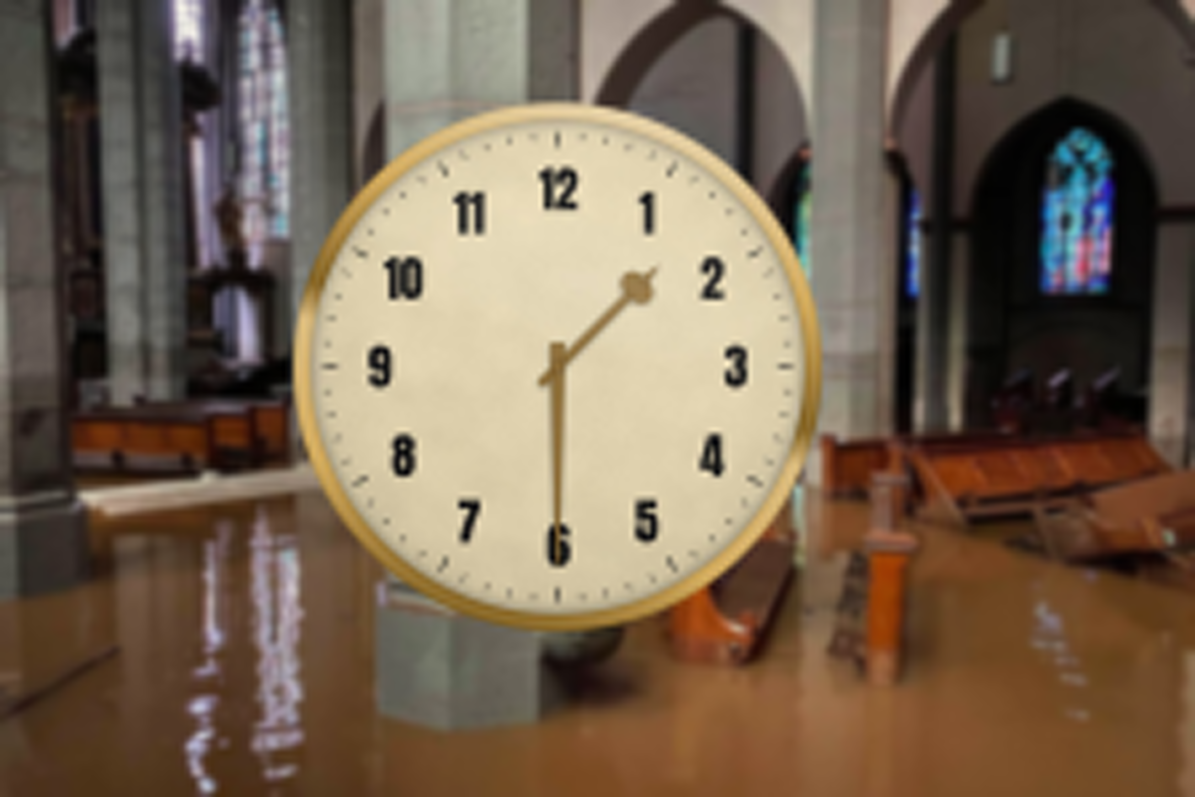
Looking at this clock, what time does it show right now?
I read 1:30
